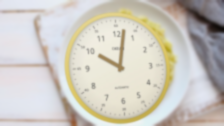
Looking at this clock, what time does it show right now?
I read 10:02
